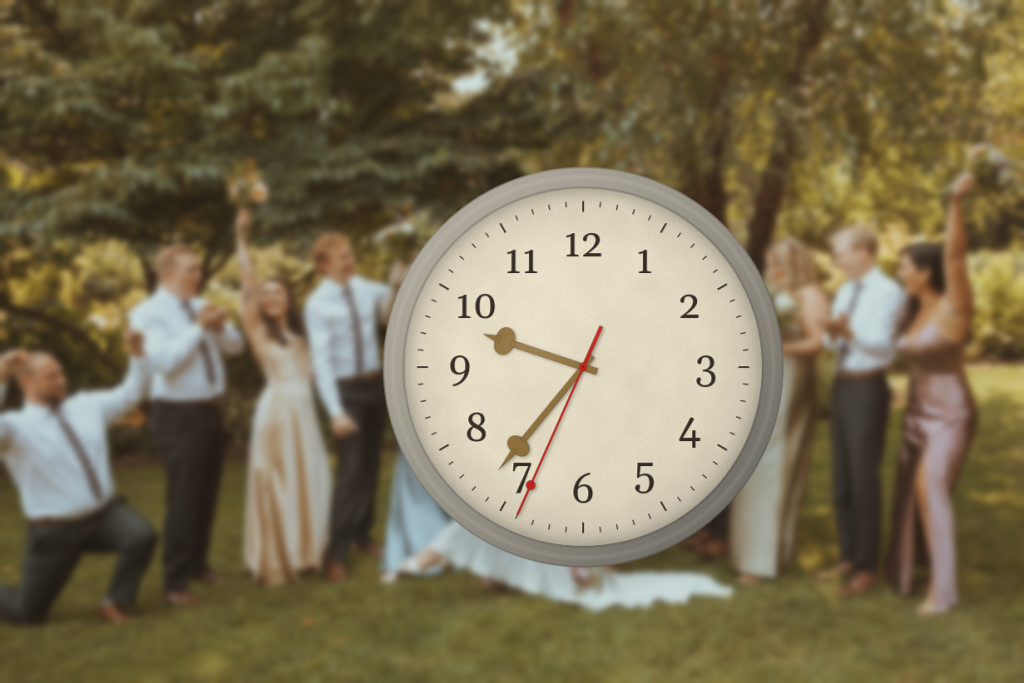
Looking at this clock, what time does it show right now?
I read 9:36:34
